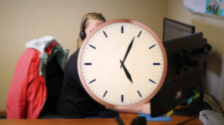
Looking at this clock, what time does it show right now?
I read 5:04
